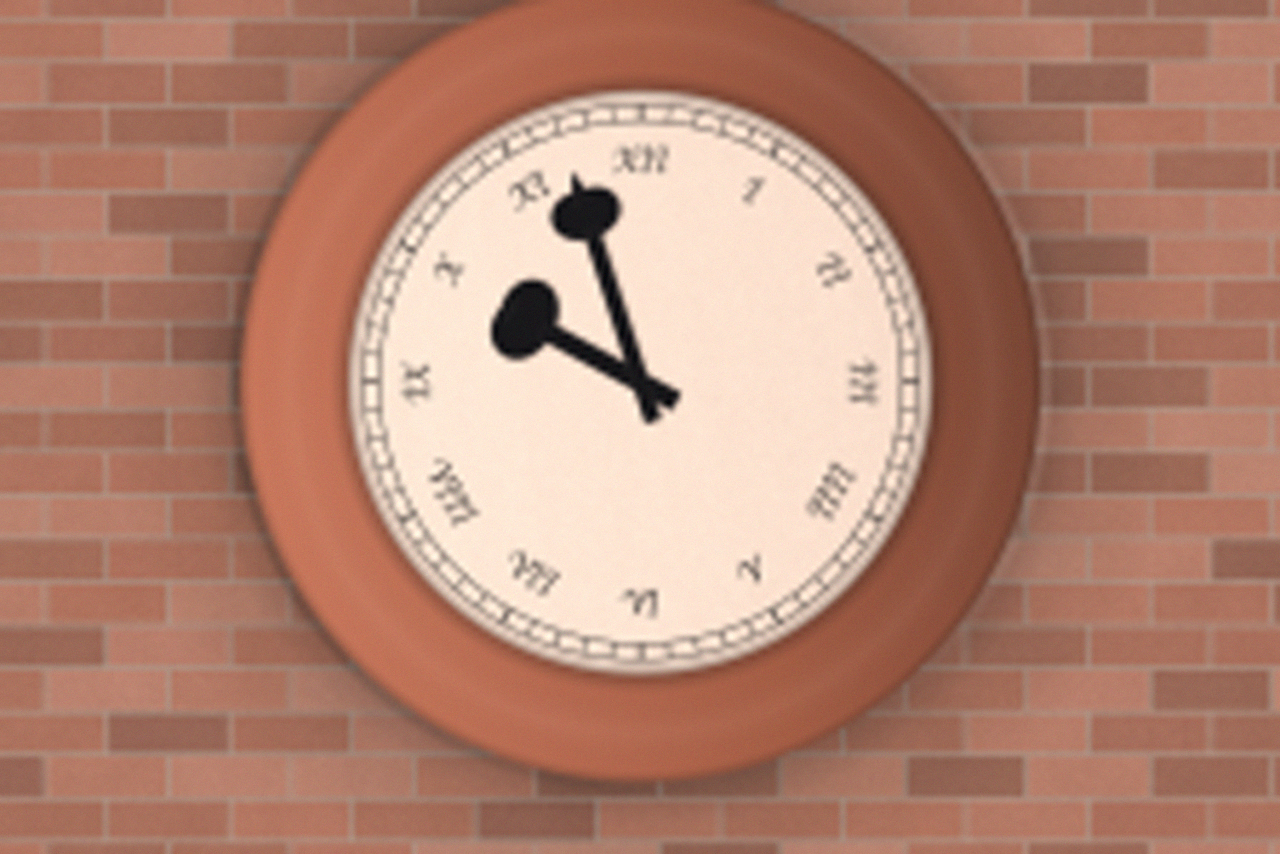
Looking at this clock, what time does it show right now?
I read 9:57
